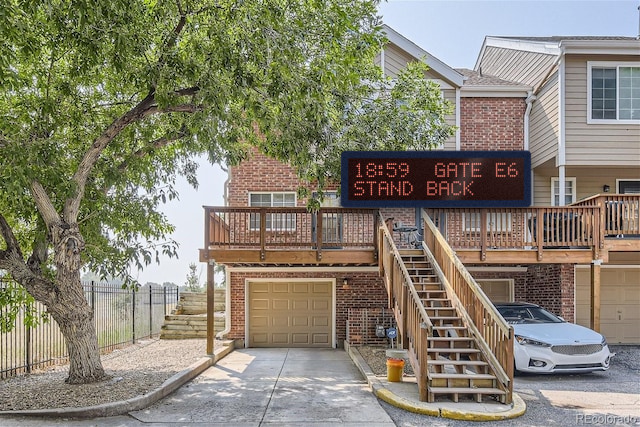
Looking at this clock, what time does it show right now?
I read 18:59
